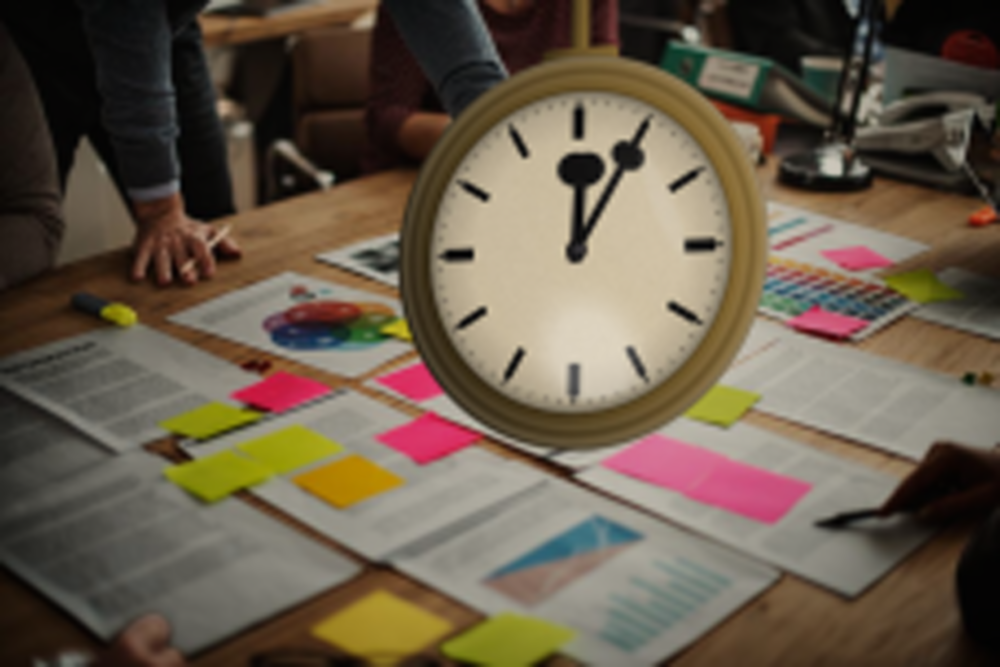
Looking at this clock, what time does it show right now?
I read 12:05
